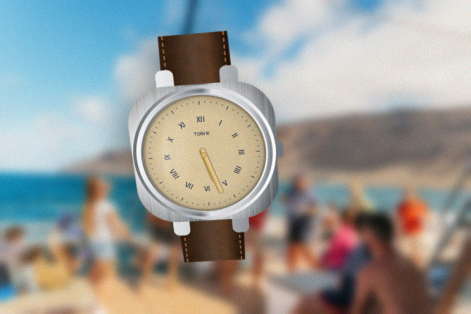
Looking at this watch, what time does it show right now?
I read 5:27
